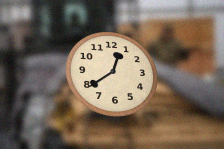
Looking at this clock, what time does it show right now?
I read 12:39
